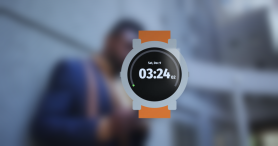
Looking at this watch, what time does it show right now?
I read 3:24
